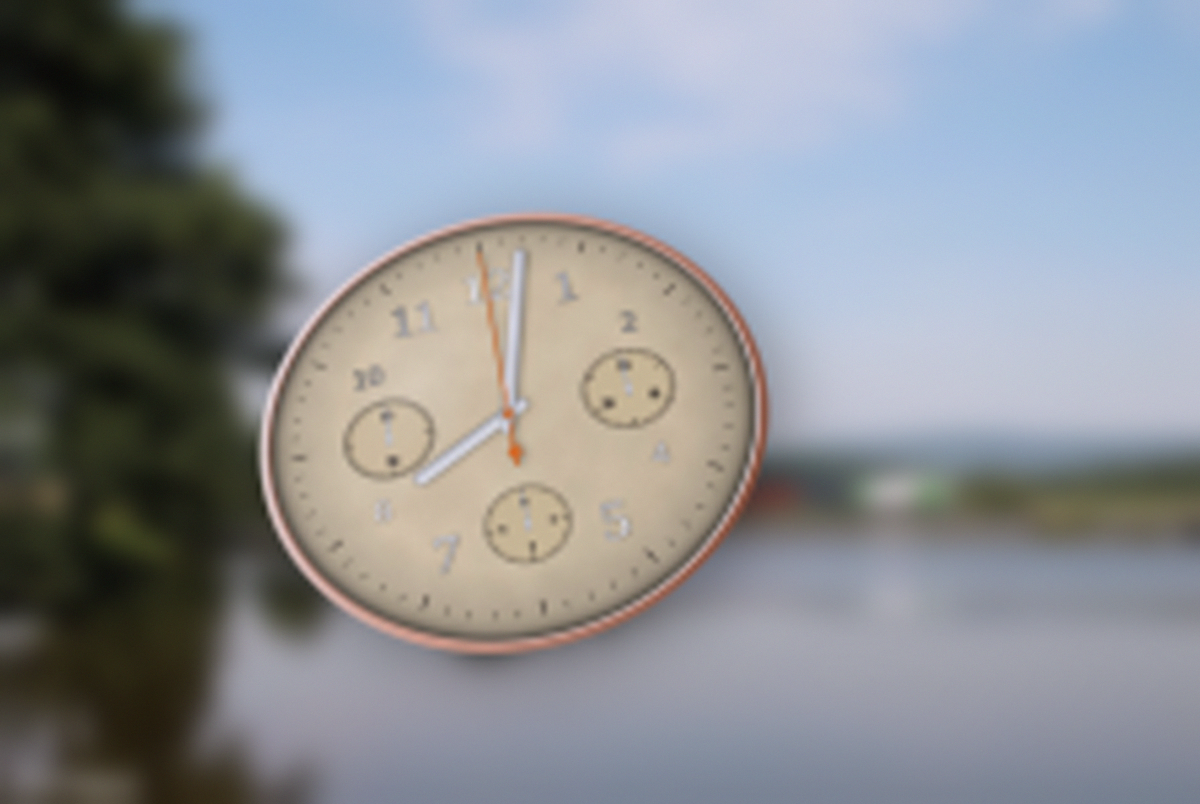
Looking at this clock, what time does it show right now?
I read 8:02
